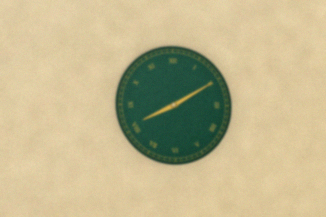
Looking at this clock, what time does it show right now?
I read 8:10
